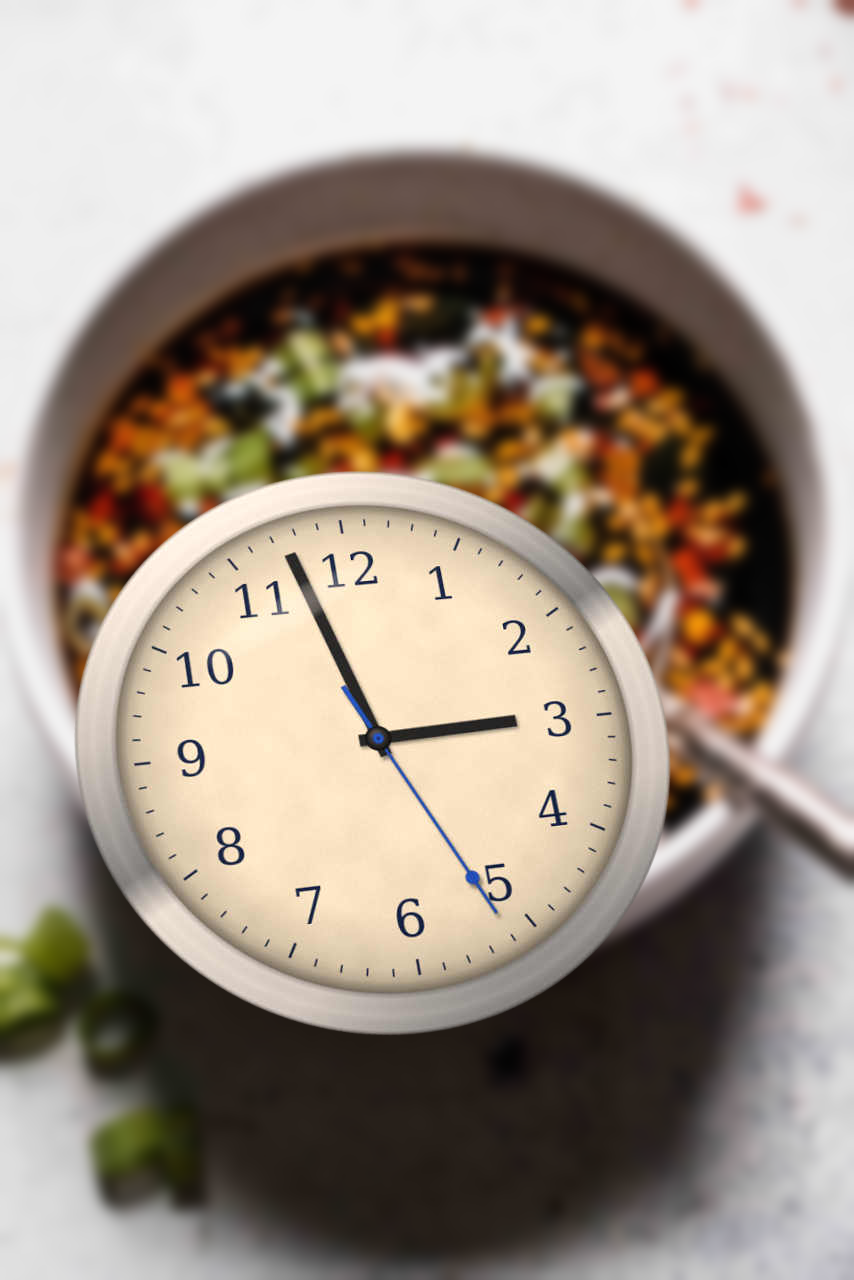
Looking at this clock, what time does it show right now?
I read 2:57:26
